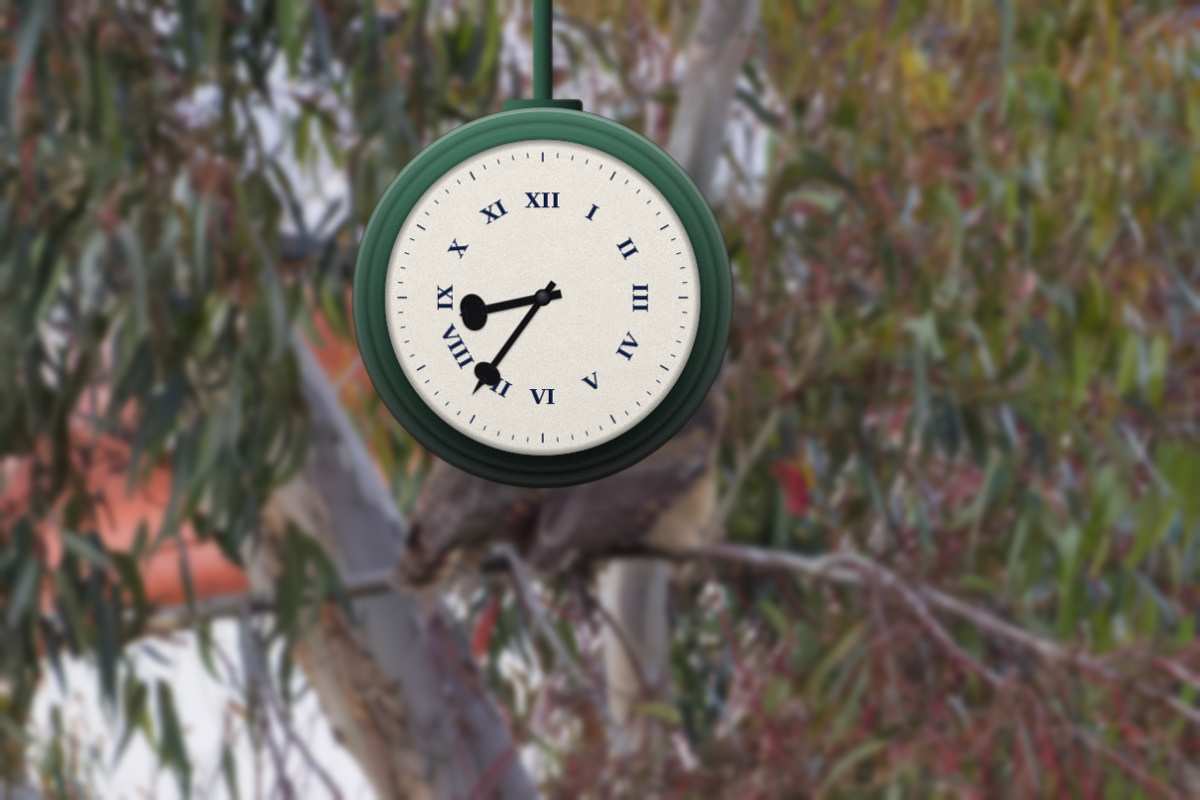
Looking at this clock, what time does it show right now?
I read 8:36
